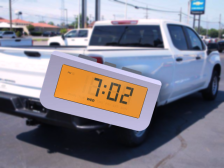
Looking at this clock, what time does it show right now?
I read 7:02
